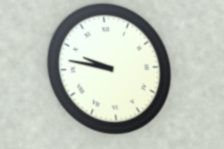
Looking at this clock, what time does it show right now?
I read 9:47
